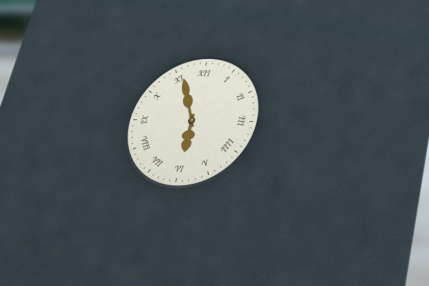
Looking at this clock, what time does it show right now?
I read 5:56
